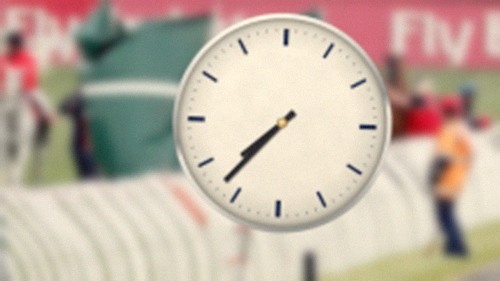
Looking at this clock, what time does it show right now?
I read 7:37
